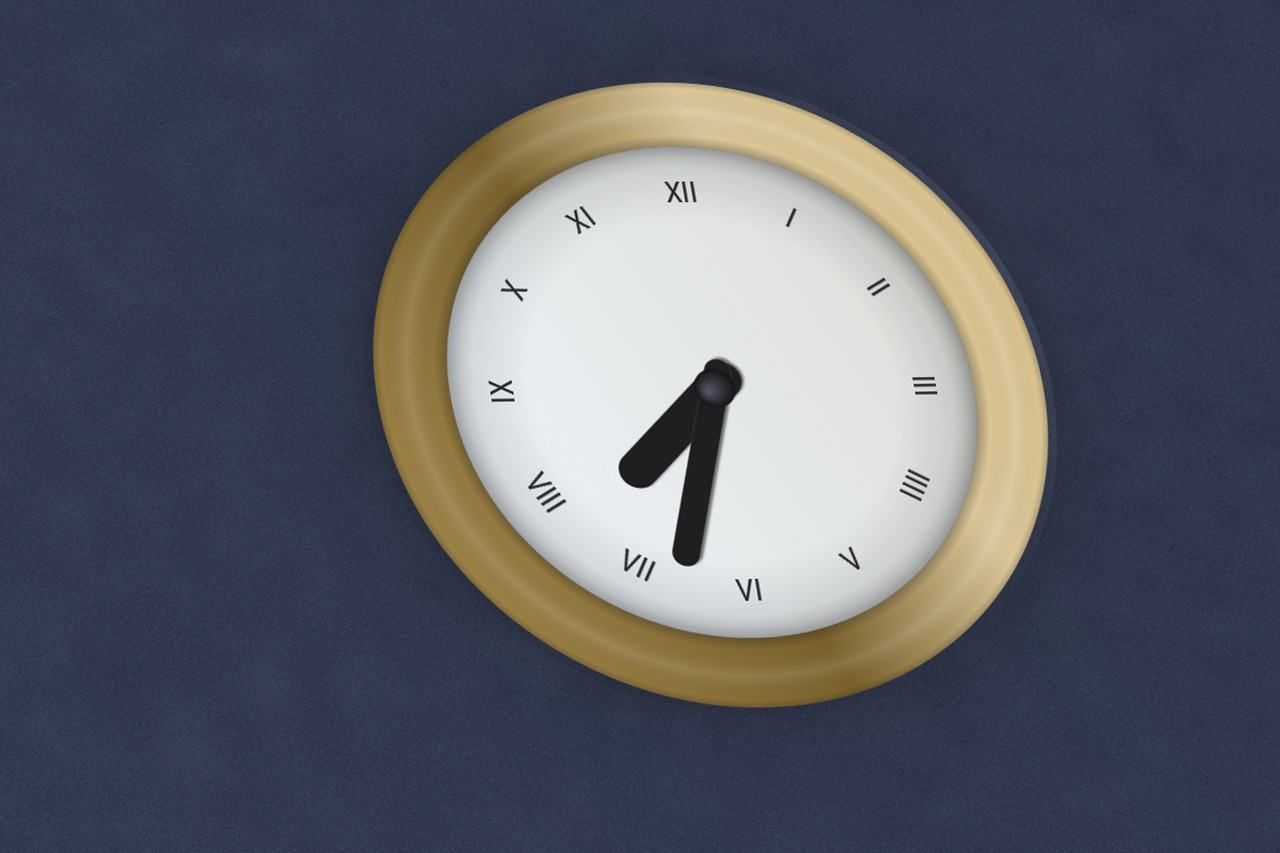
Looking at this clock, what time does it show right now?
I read 7:33
